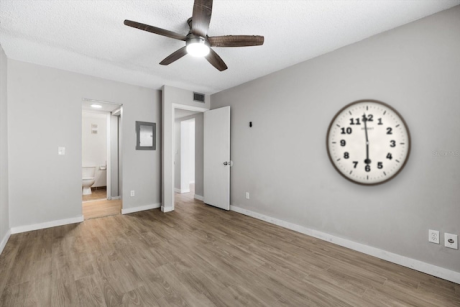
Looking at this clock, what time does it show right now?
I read 5:59
